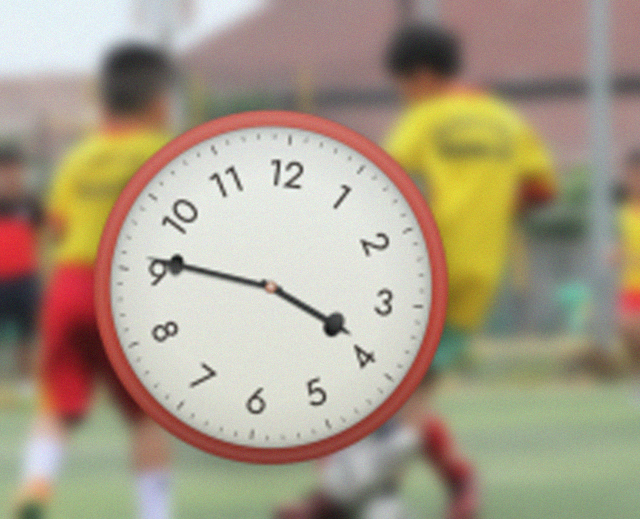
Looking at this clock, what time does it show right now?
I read 3:46
